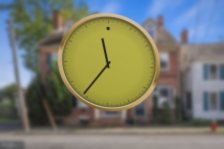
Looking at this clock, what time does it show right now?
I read 11:36
